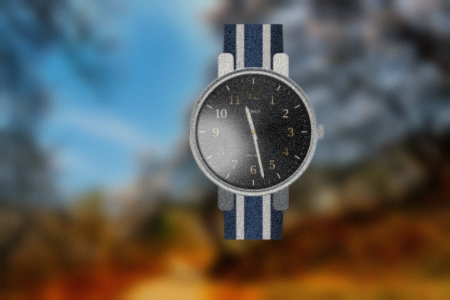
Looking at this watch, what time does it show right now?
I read 11:28
